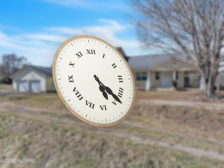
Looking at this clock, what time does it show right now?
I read 5:23
